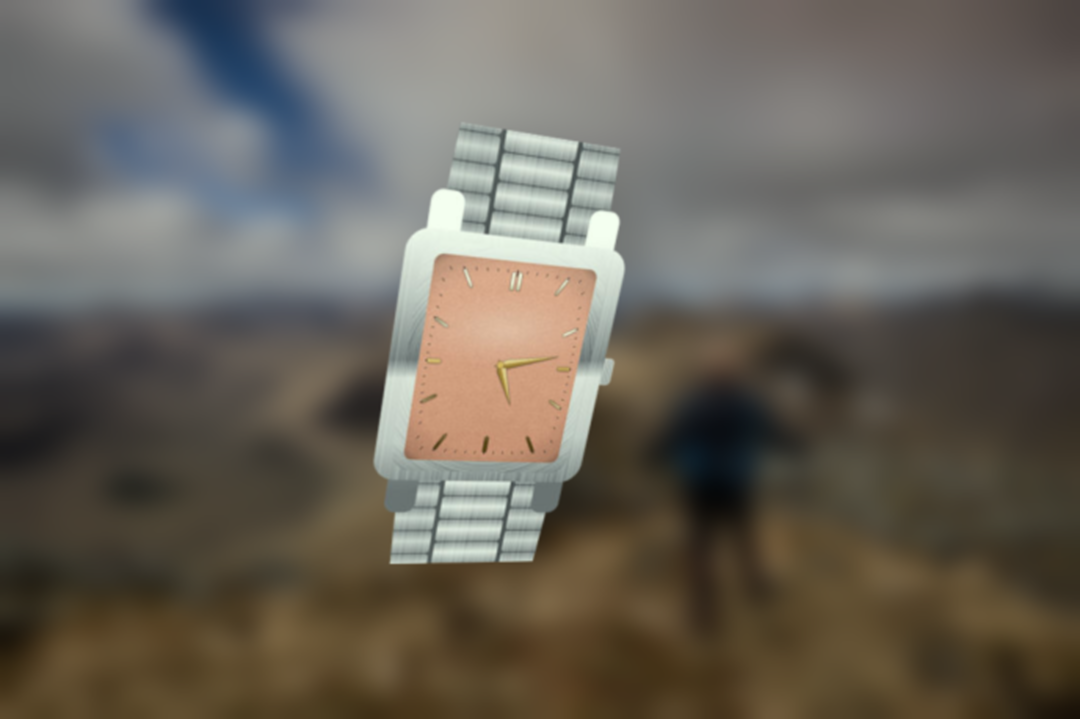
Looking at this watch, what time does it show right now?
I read 5:13
